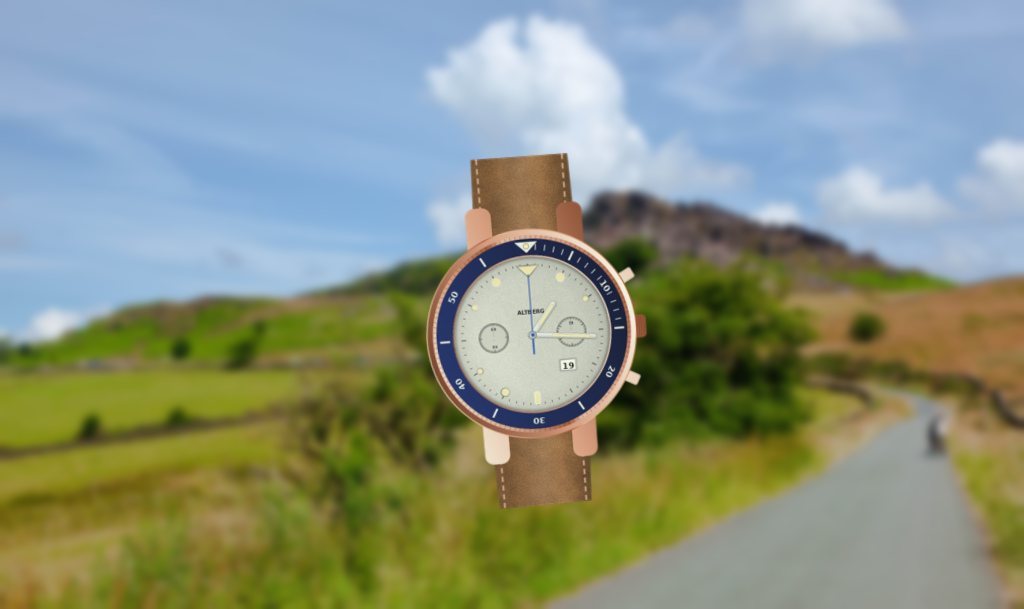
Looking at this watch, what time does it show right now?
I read 1:16
